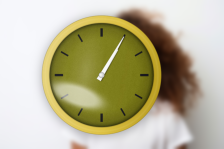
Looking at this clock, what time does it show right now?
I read 1:05
